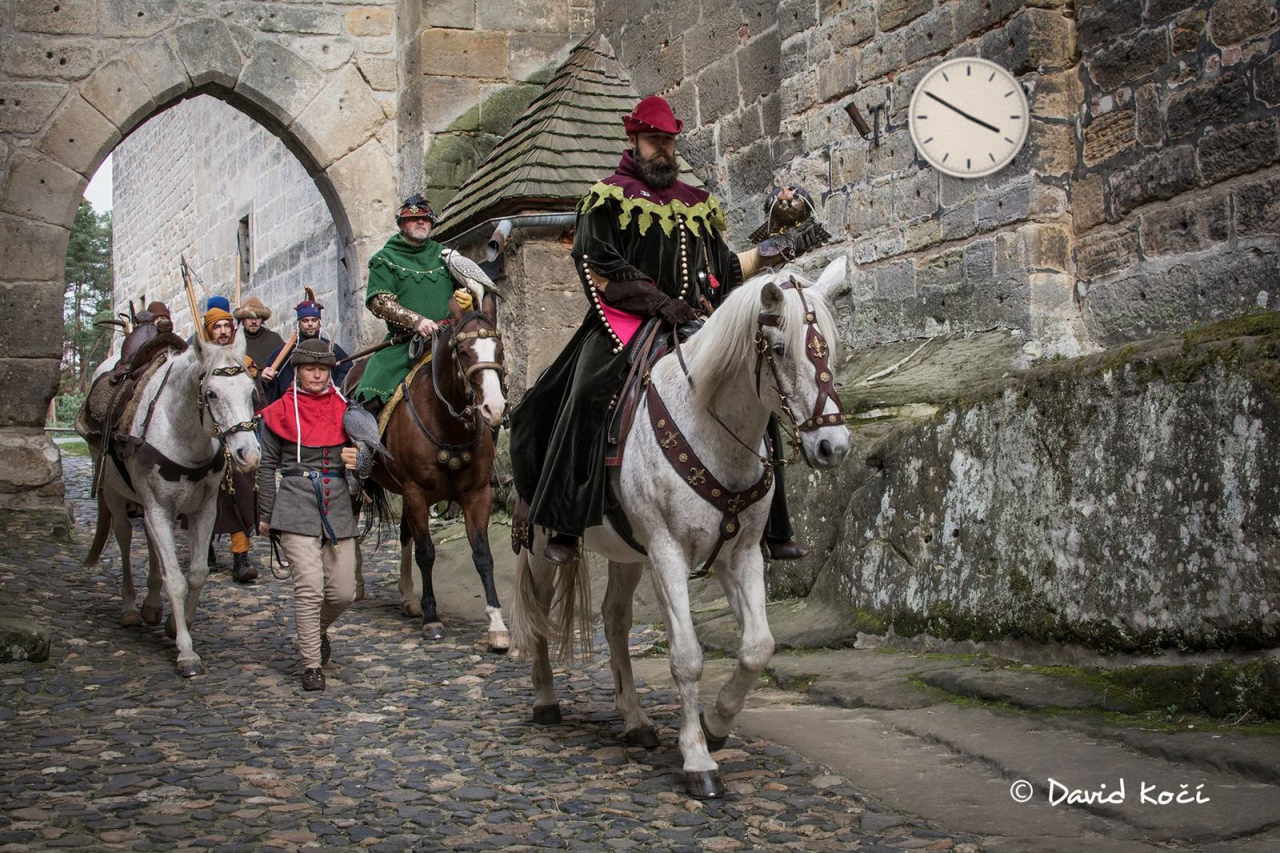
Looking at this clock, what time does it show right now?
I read 3:50
